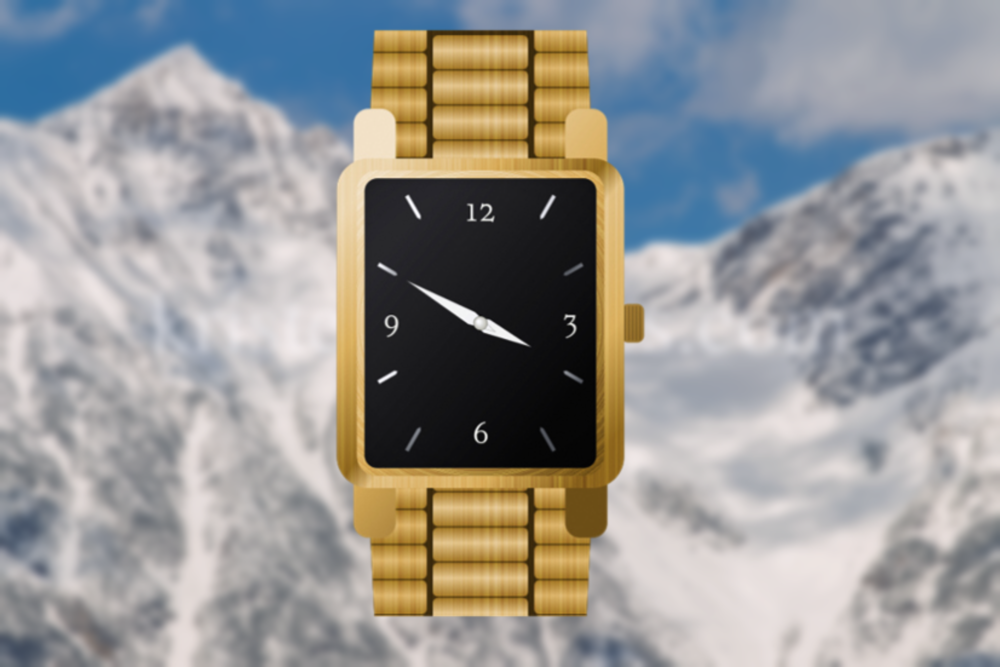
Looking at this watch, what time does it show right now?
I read 3:50
